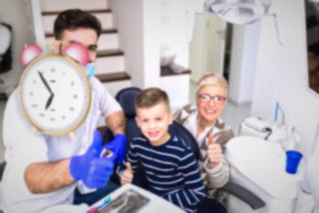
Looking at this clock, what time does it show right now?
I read 6:54
